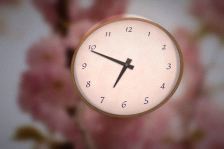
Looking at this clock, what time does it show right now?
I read 6:49
